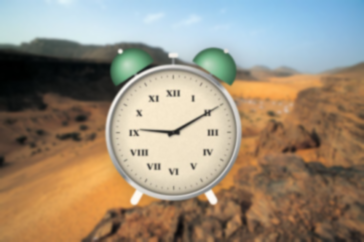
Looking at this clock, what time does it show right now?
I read 9:10
